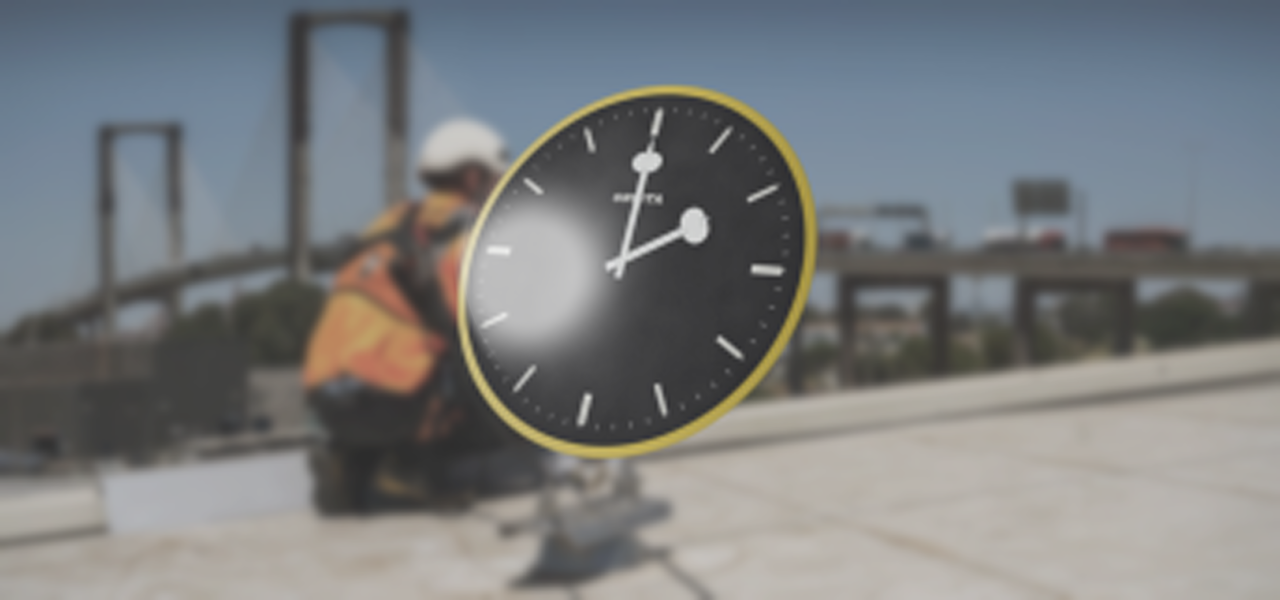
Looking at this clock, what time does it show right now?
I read 2:00
